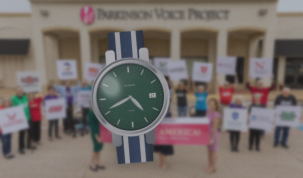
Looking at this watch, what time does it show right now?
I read 4:41
